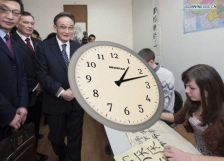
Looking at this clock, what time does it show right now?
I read 1:12
